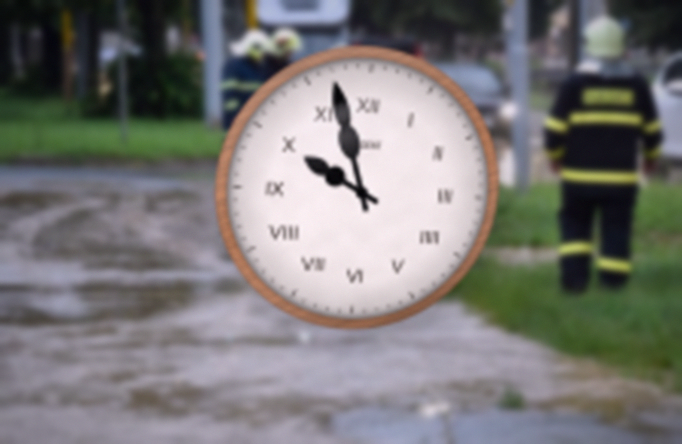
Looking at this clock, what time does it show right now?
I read 9:57
